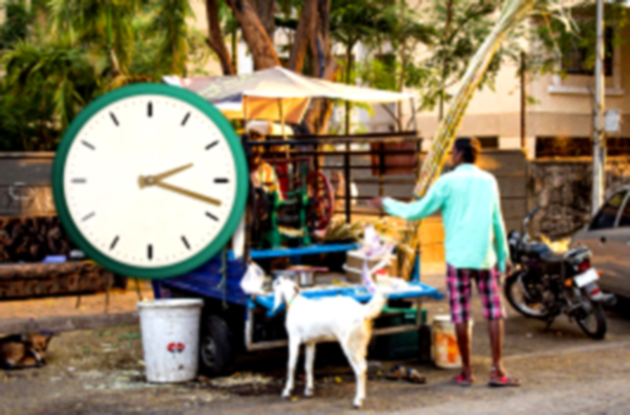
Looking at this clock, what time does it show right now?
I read 2:18
